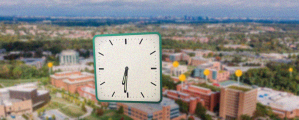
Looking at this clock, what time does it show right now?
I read 6:31
